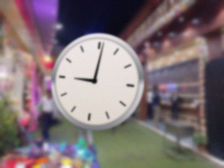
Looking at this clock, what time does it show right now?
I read 9:01
